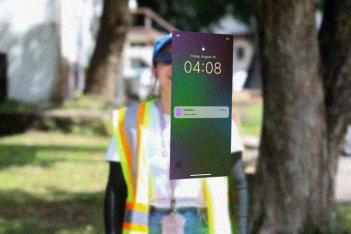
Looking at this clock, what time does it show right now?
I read 4:08
